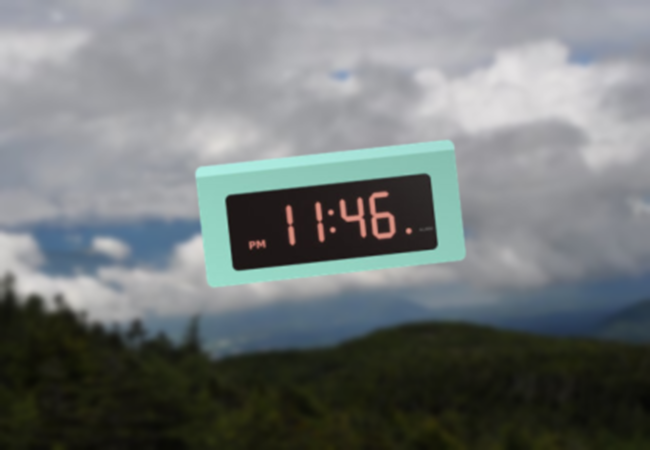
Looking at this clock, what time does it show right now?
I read 11:46
